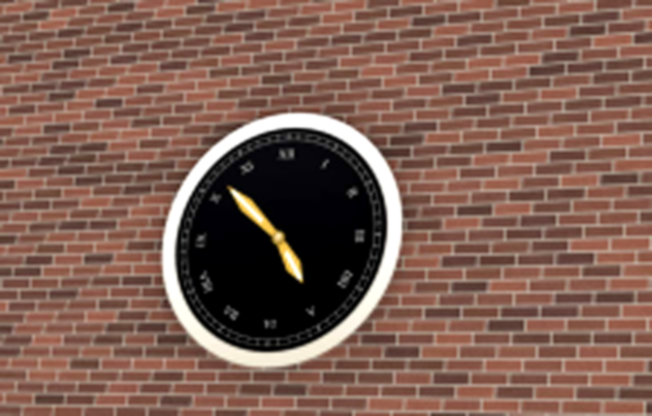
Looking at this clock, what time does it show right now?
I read 4:52
